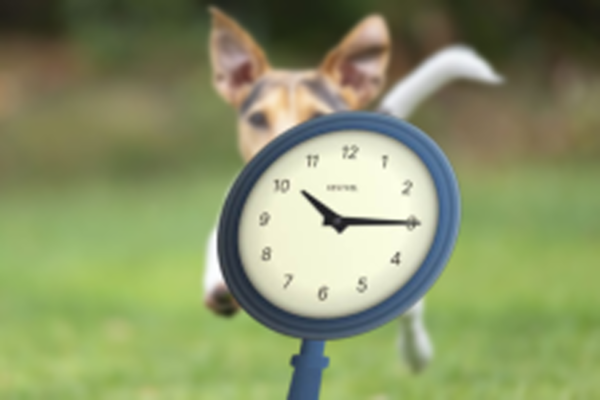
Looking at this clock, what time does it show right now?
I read 10:15
